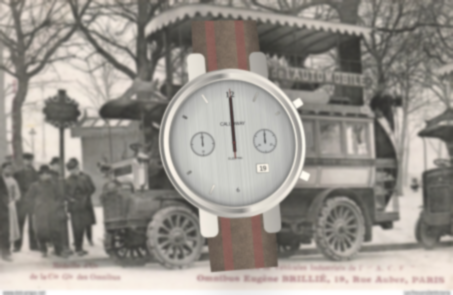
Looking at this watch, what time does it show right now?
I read 12:00
